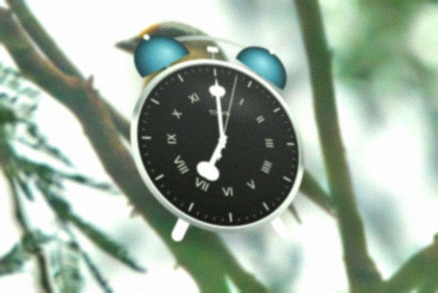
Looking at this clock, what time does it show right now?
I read 7:00:03
